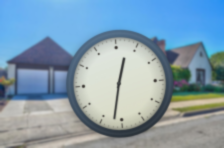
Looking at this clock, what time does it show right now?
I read 12:32
